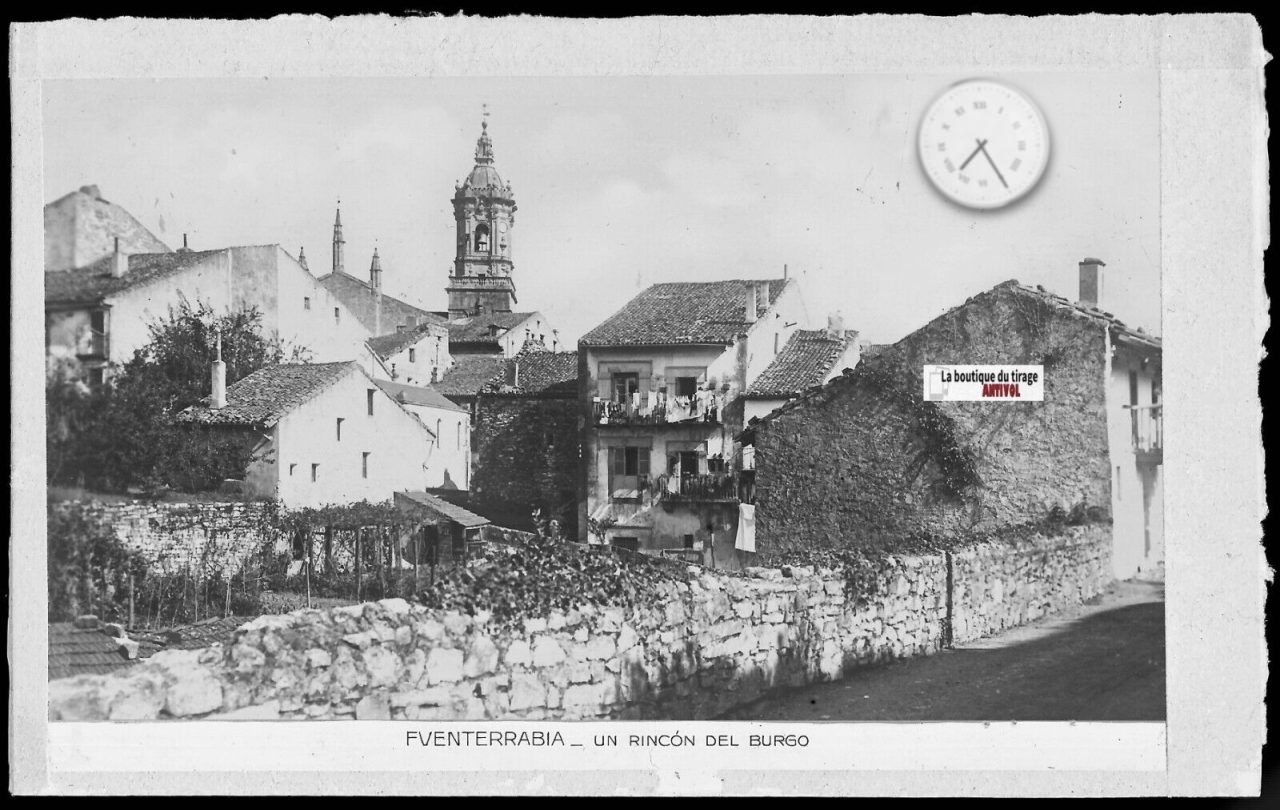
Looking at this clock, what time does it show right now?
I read 7:25
